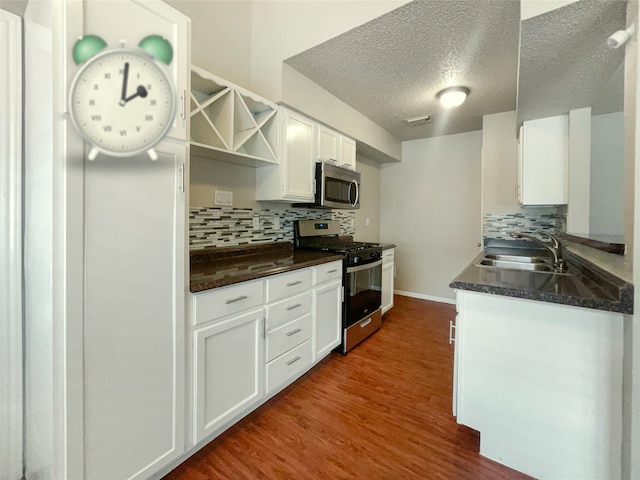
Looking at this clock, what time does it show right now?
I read 2:01
